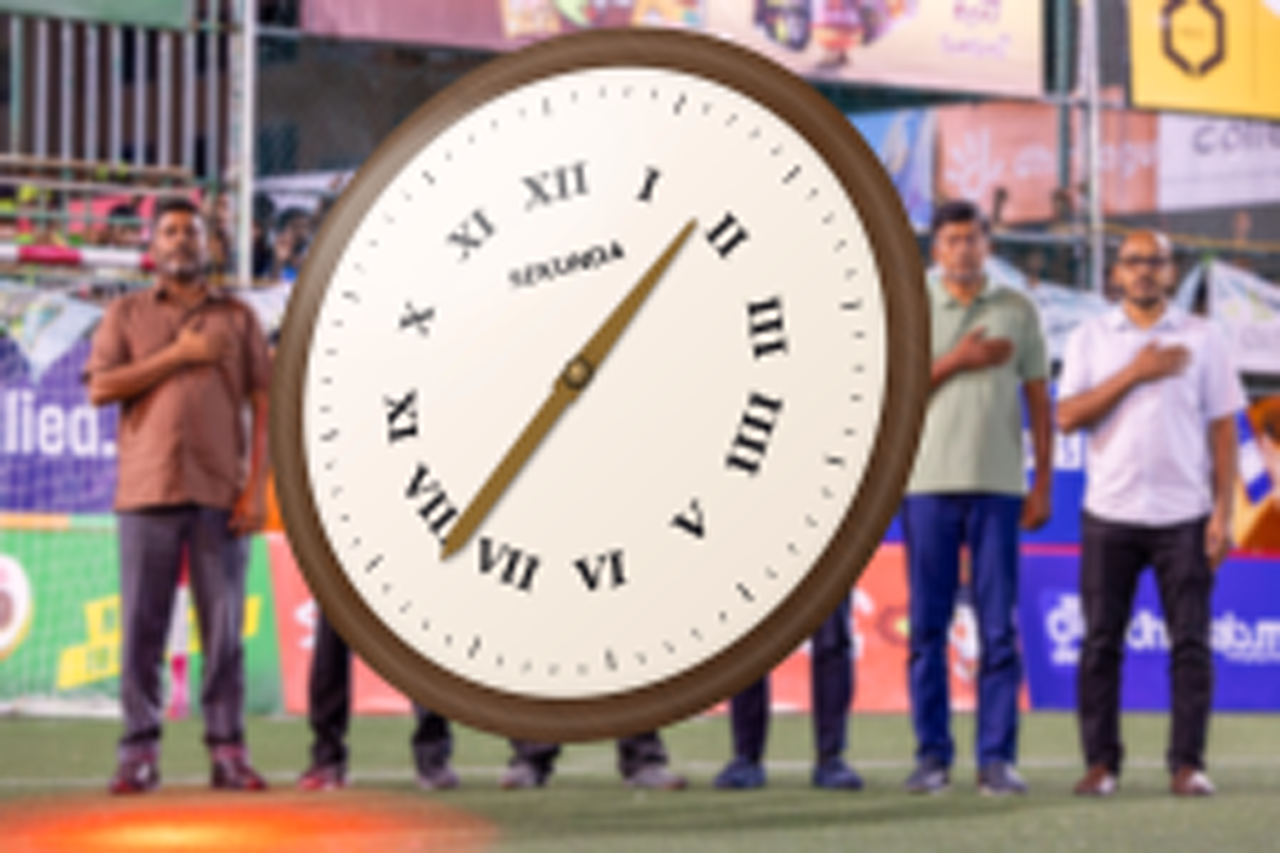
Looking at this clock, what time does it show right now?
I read 1:38
